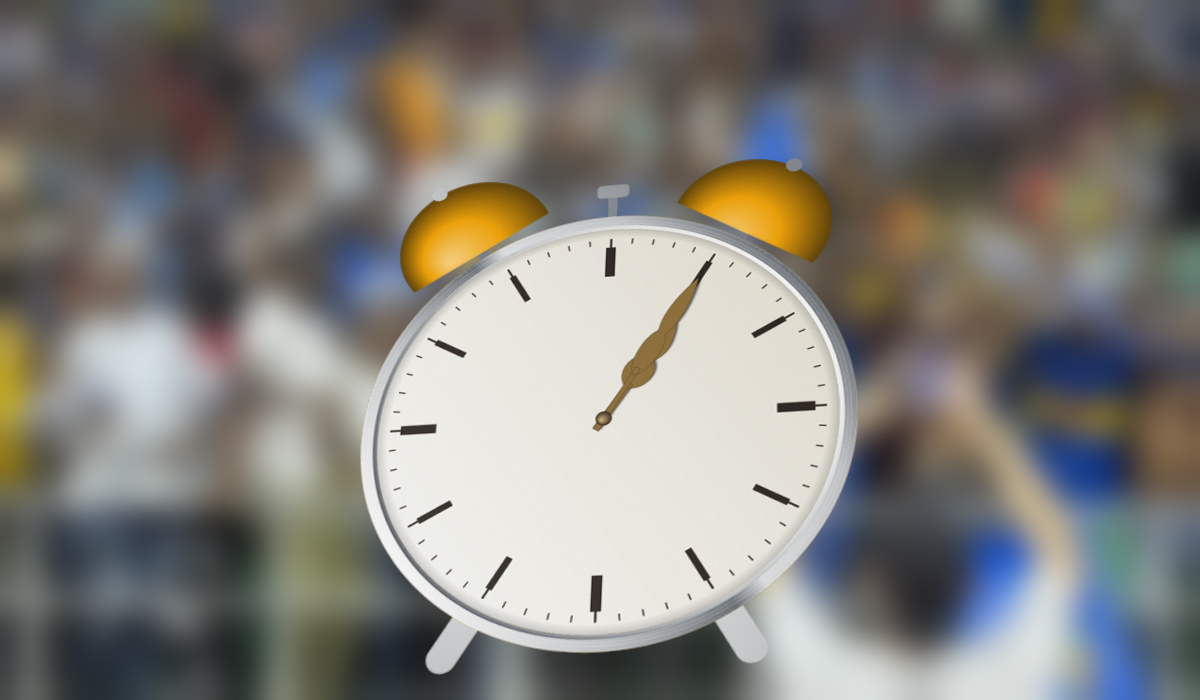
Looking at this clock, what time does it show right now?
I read 1:05
